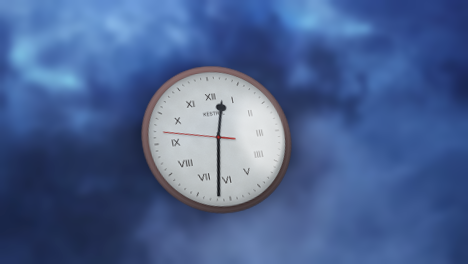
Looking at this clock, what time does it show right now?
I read 12:31:47
